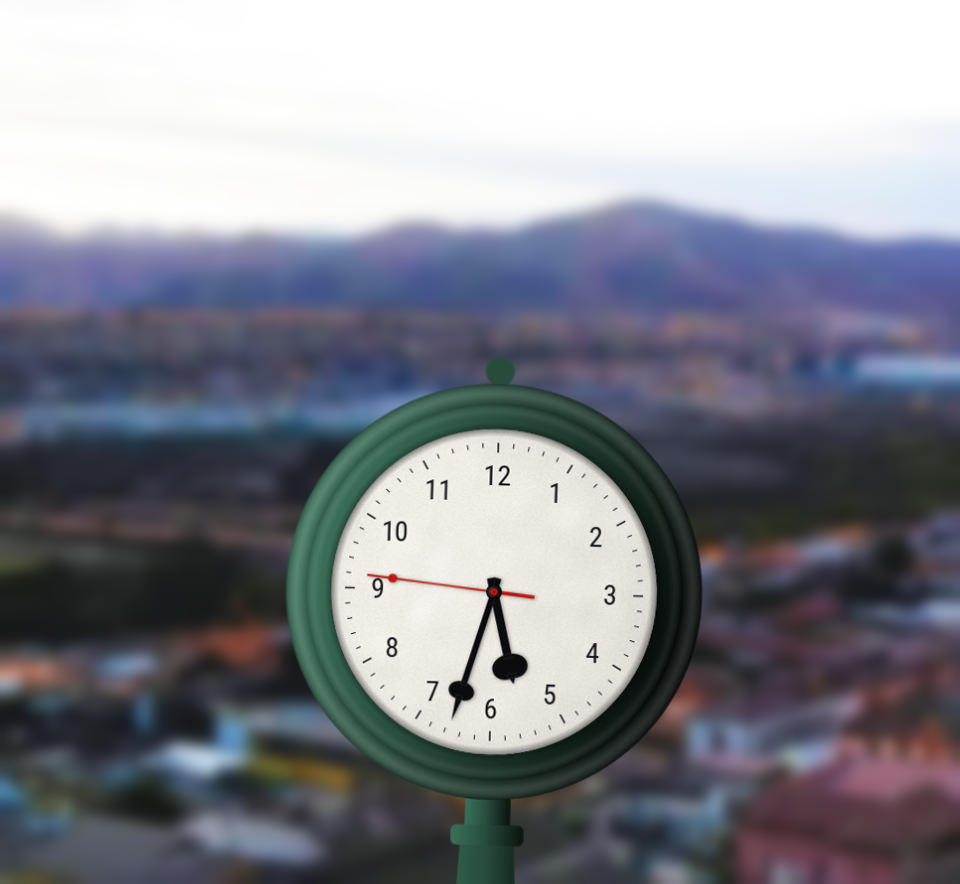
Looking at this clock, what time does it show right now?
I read 5:32:46
